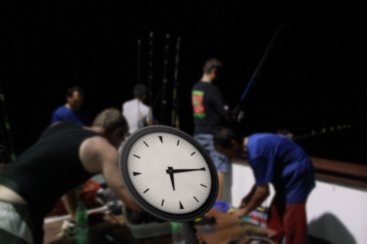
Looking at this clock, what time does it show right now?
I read 6:15
